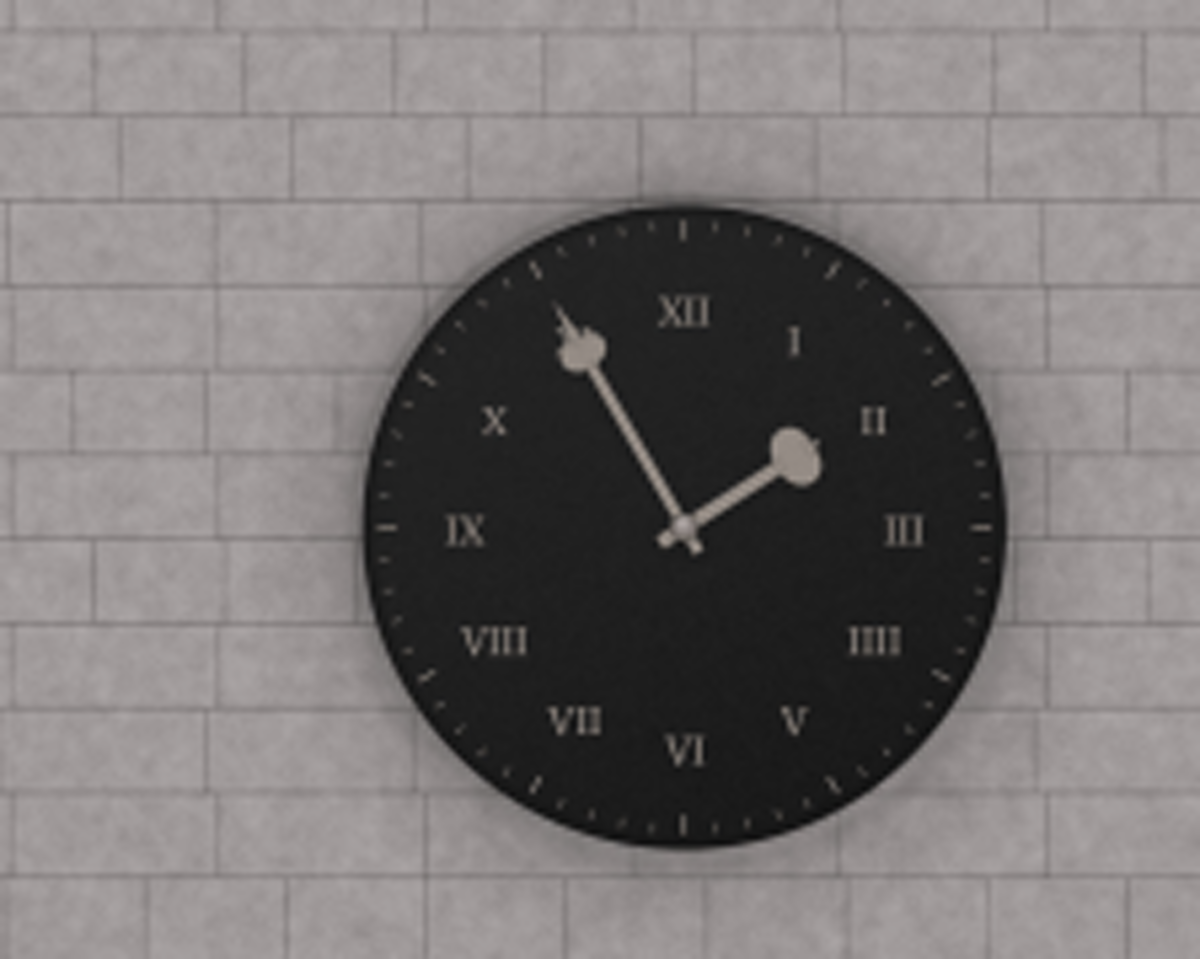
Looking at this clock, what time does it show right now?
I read 1:55
